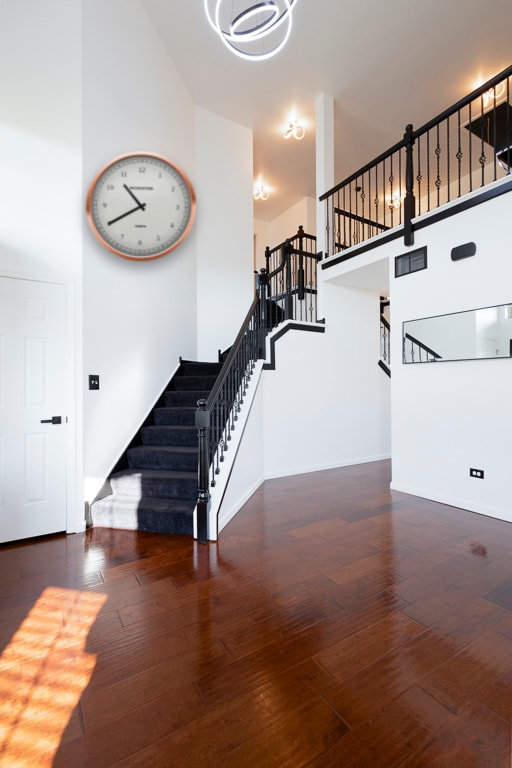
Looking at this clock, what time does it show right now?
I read 10:40
